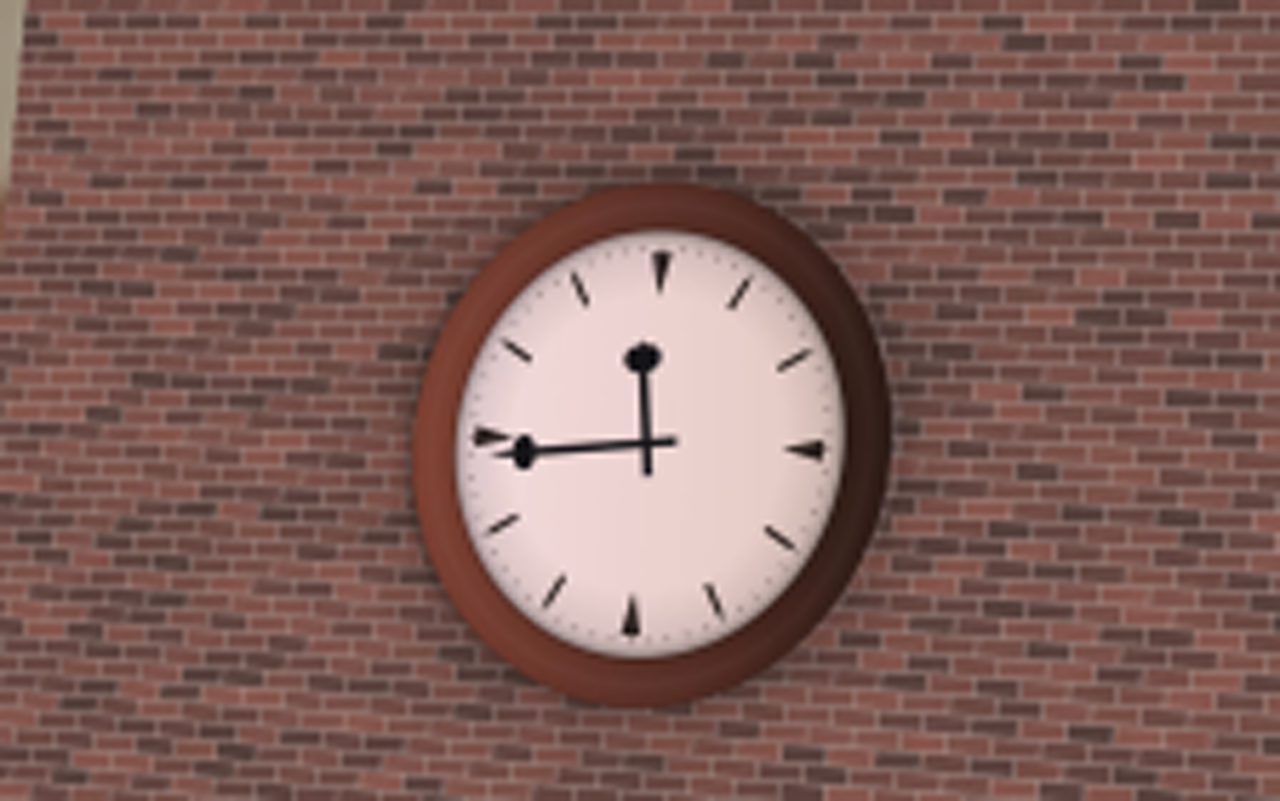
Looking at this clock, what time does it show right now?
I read 11:44
